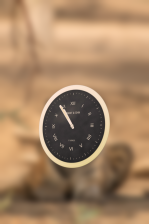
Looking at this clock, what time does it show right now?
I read 10:54
